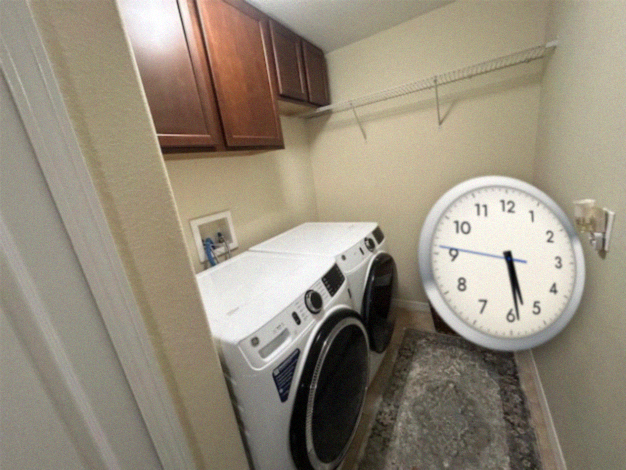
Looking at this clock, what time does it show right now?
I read 5:28:46
